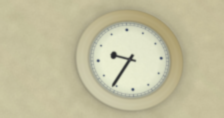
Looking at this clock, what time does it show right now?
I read 9:36
